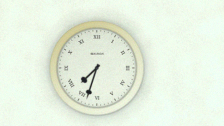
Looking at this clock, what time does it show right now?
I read 7:33
